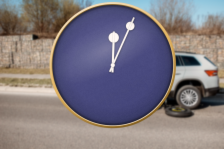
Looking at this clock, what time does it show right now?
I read 12:04
